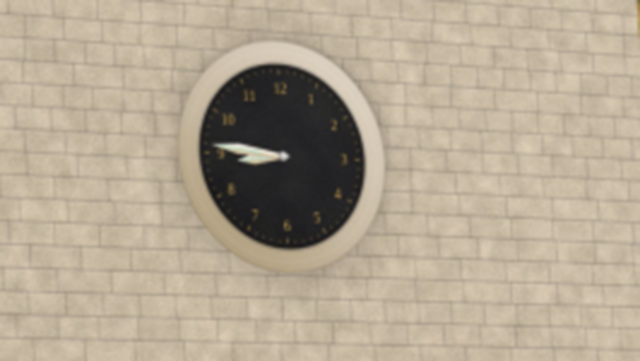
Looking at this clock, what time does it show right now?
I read 8:46
